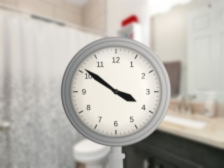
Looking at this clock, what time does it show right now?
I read 3:51
